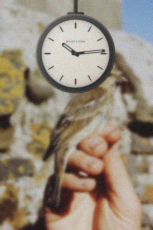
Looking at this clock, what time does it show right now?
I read 10:14
